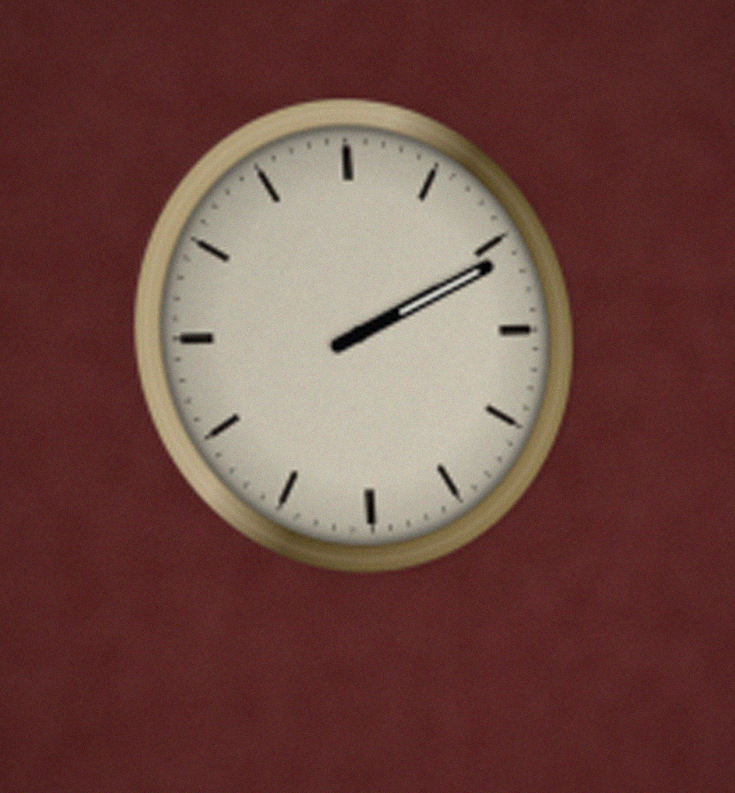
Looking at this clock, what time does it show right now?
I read 2:11
